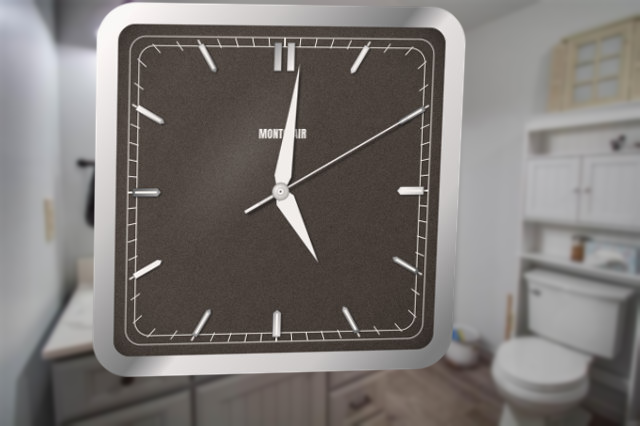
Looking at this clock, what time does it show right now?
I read 5:01:10
